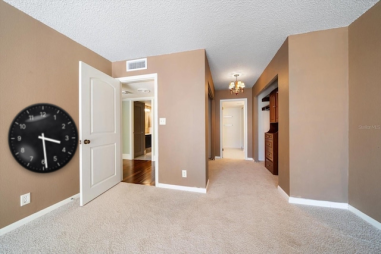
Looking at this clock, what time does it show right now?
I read 3:29
